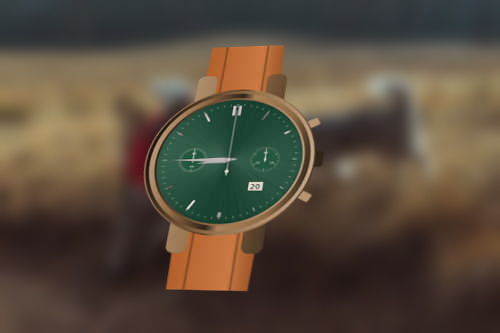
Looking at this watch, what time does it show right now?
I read 8:45
